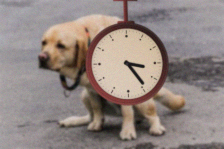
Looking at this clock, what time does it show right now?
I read 3:24
